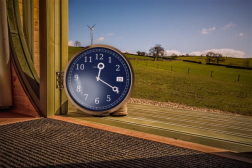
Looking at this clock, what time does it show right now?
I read 12:20
